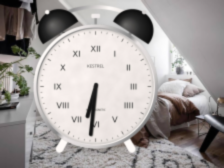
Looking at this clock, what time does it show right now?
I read 6:31
